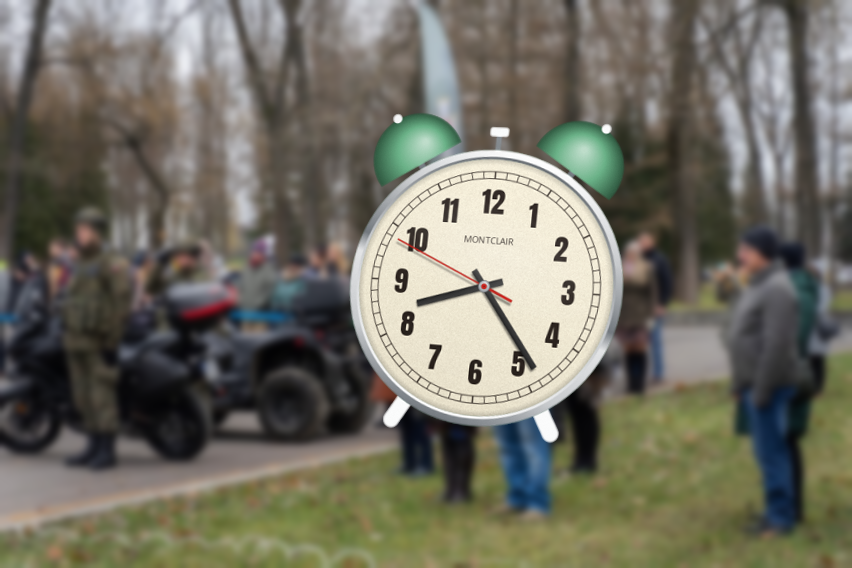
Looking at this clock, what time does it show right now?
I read 8:23:49
